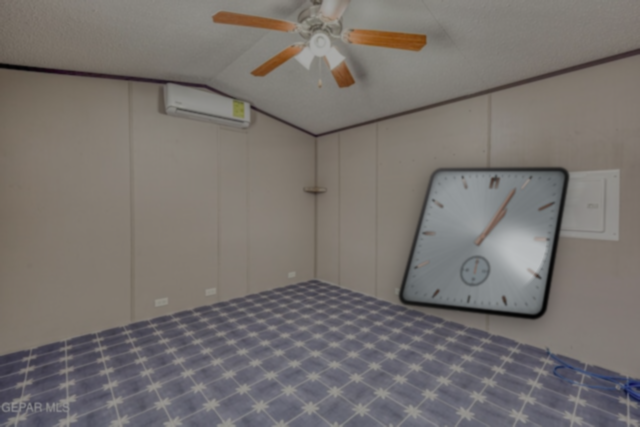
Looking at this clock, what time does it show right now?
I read 1:04
